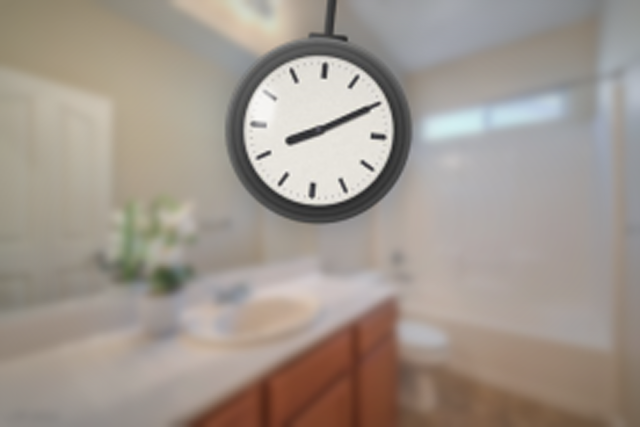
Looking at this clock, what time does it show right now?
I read 8:10
